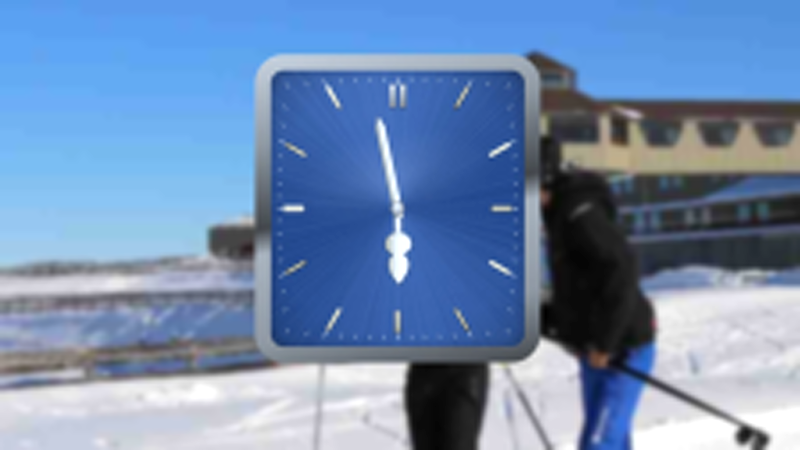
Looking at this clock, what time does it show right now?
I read 5:58
